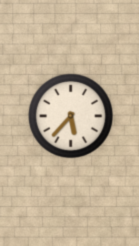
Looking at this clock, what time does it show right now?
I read 5:37
